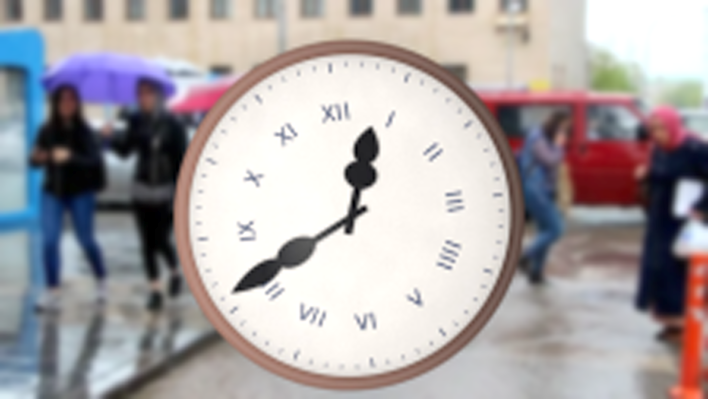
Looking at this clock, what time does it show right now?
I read 12:41
